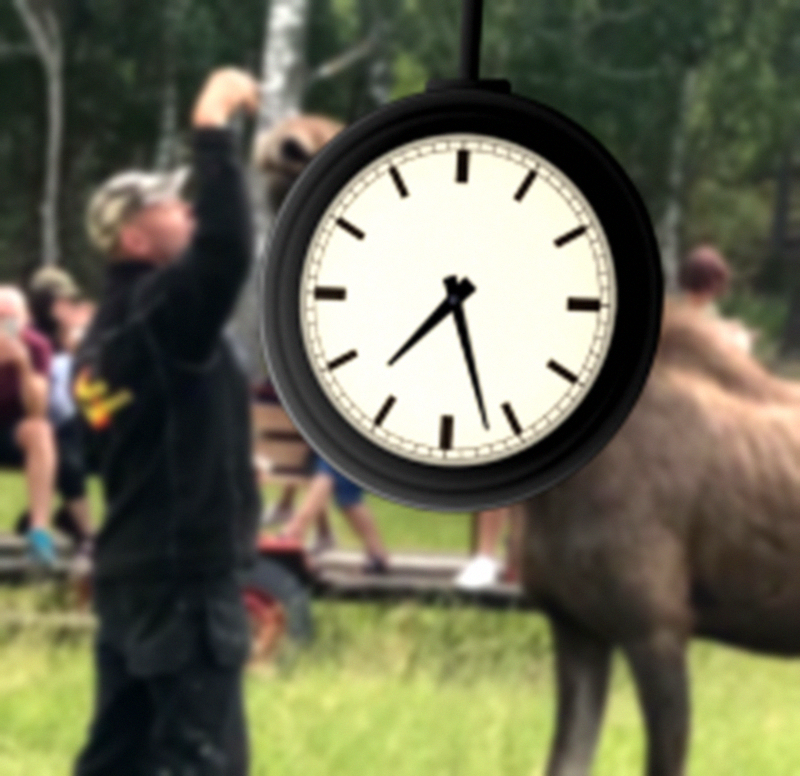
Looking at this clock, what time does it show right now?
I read 7:27
